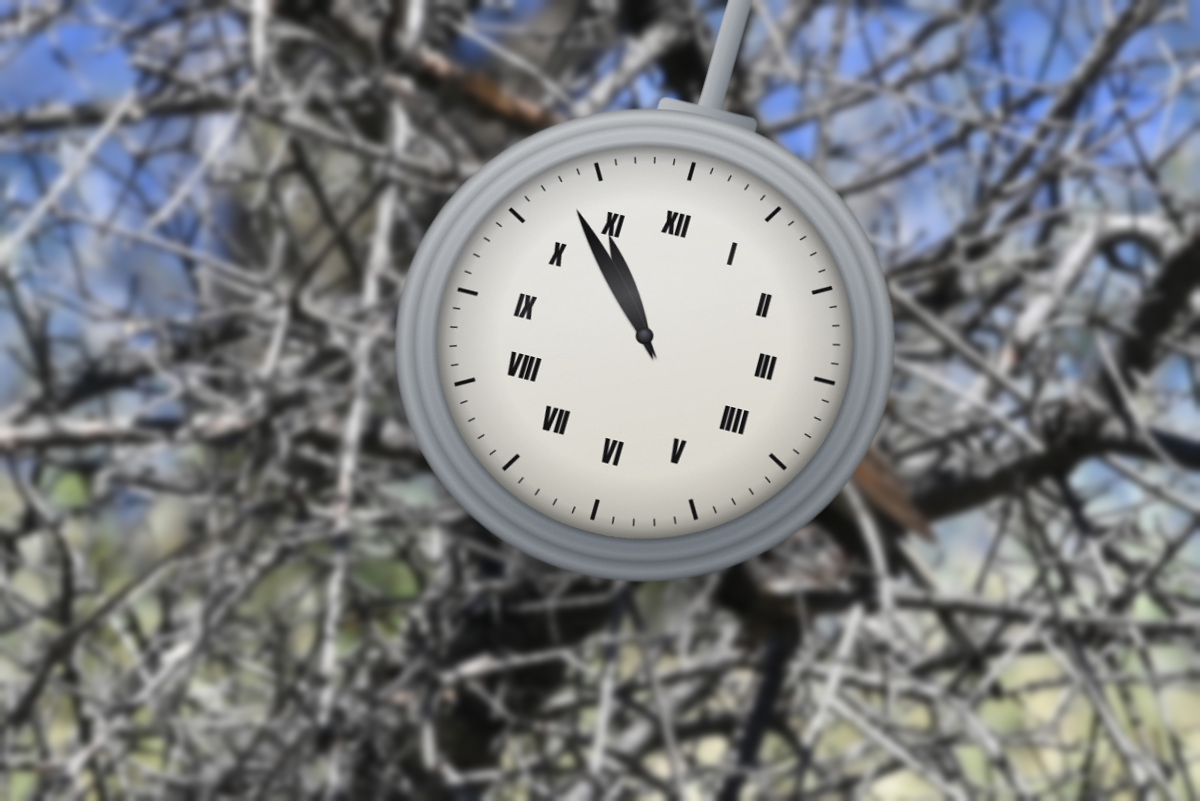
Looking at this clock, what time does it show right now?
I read 10:53
